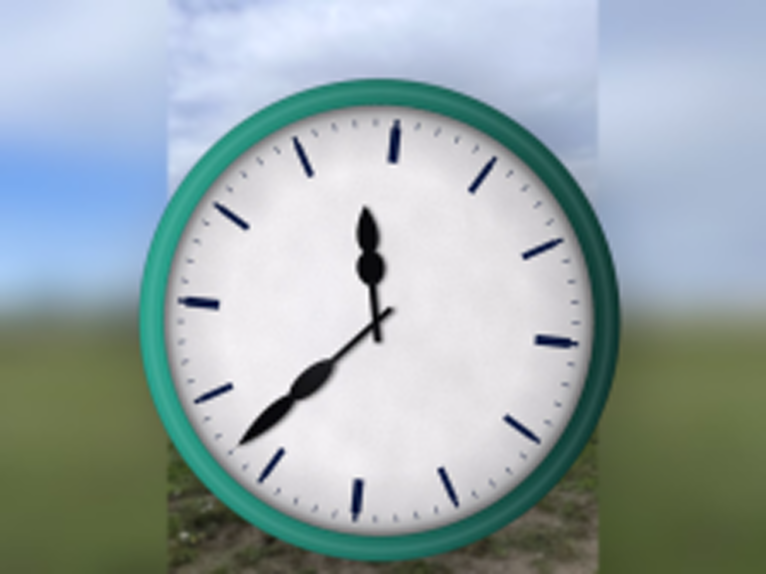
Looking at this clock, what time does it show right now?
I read 11:37
